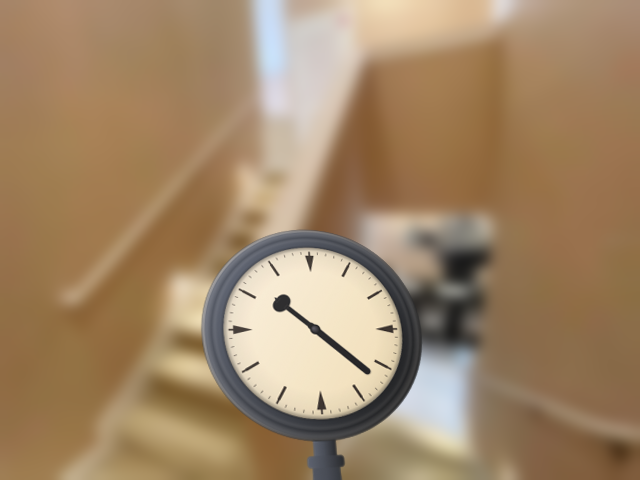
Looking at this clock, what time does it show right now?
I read 10:22
